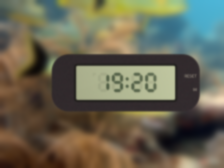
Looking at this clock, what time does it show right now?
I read 19:20
